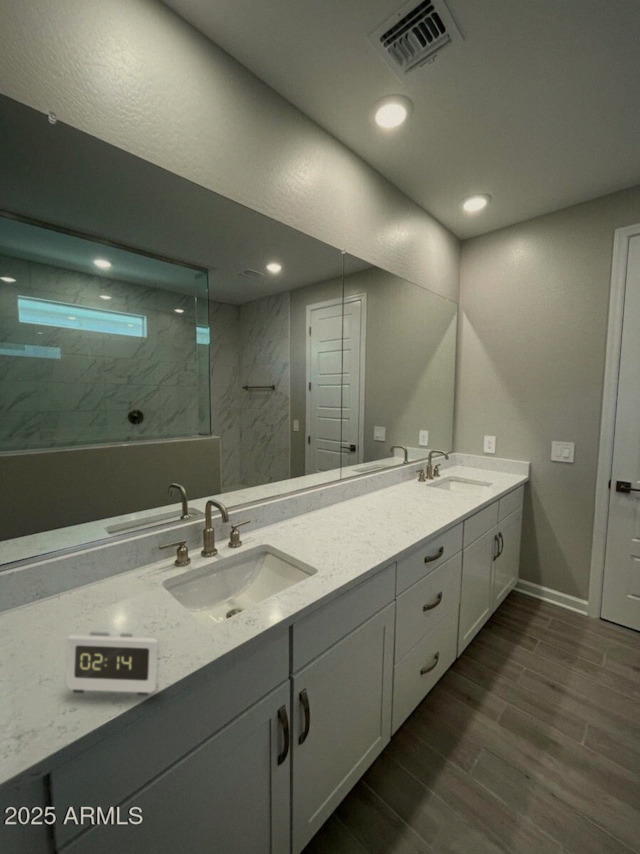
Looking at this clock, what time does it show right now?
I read 2:14
